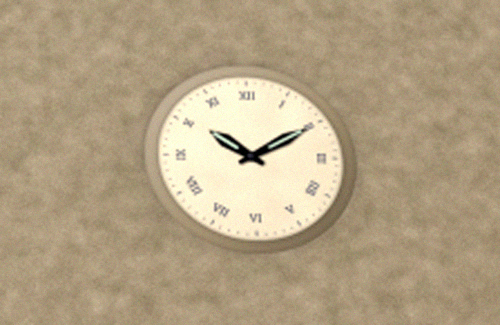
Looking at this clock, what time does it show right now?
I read 10:10
